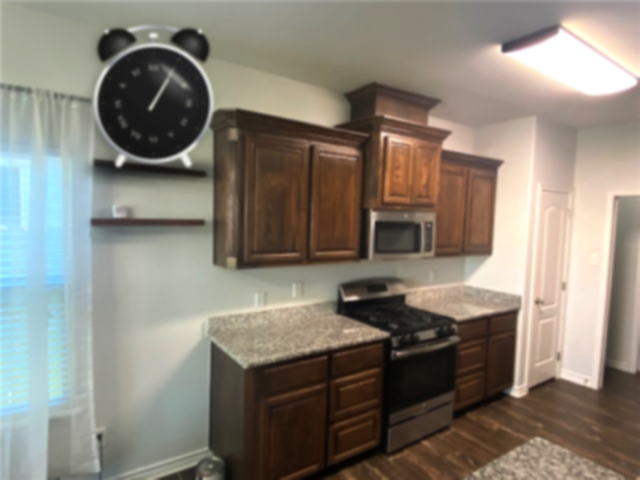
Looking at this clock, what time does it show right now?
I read 1:05
